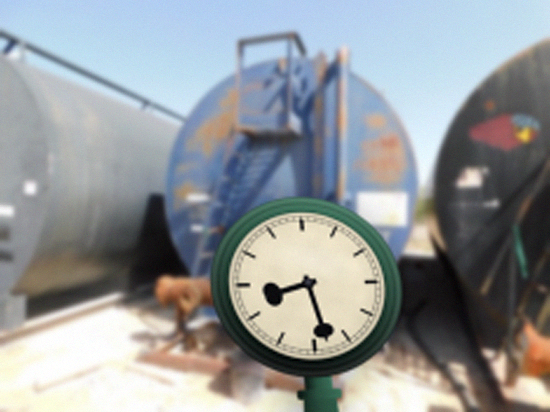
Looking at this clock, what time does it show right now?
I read 8:28
